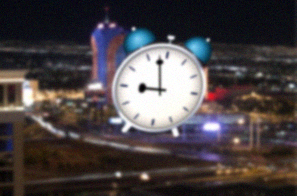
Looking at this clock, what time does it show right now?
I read 8:58
